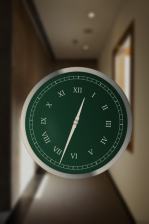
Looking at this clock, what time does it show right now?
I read 12:33
